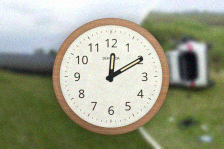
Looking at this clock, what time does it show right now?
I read 12:10
